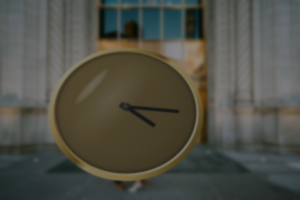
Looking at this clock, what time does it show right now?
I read 4:16
